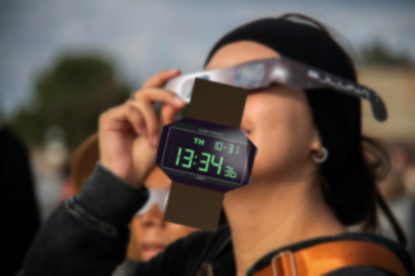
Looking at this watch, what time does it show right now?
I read 13:34
